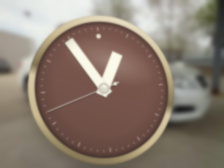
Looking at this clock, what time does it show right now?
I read 12:54:42
